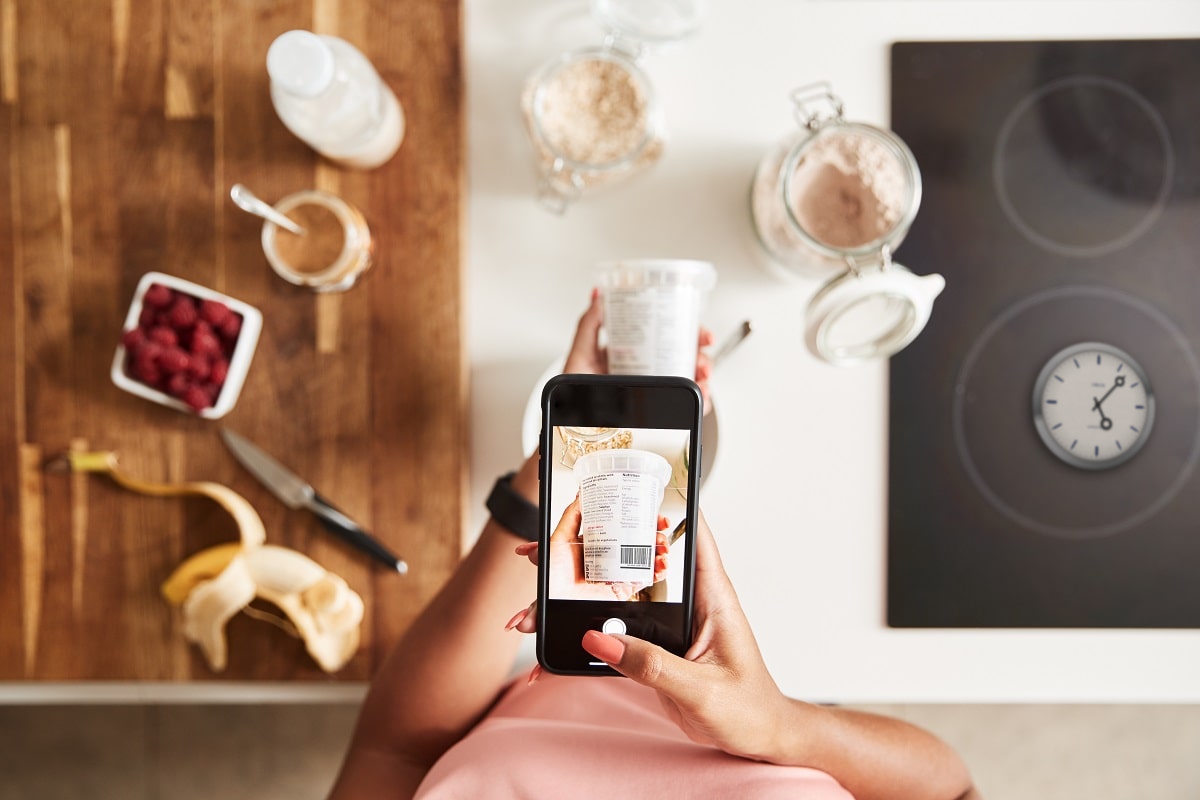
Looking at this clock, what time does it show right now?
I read 5:07
